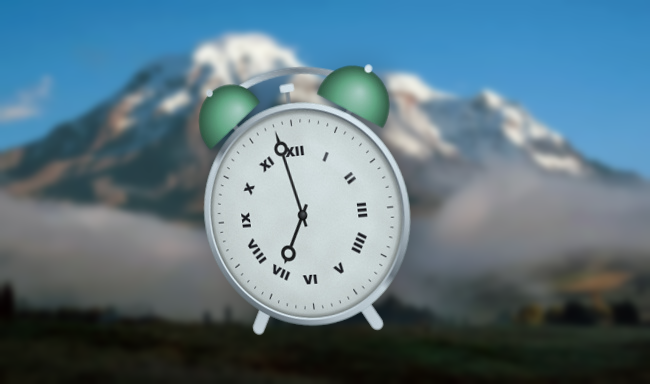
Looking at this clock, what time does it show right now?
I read 6:58
